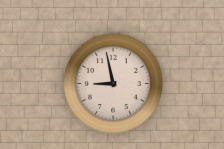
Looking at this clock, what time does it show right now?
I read 8:58
